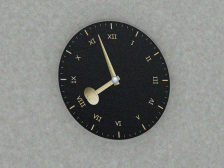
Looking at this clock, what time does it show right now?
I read 7:57
